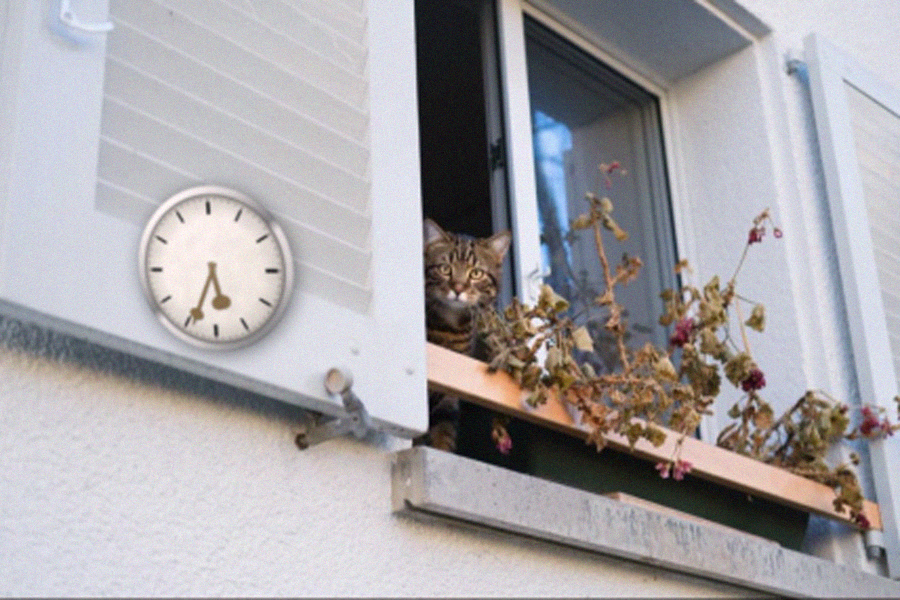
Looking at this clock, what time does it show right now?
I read 5:34
